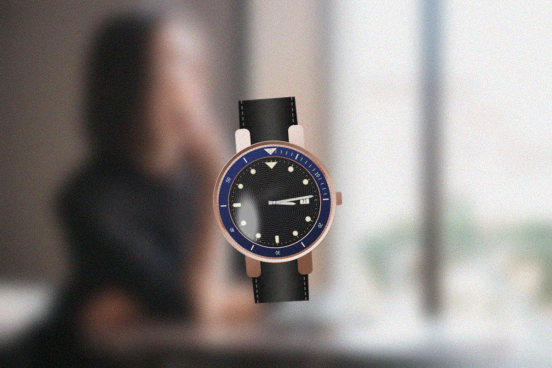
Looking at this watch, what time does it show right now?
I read 3:14
